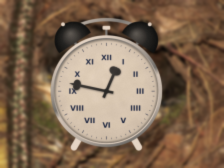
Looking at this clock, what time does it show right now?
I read 12:47
